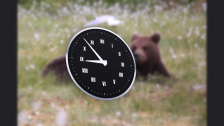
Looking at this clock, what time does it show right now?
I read 8:53
